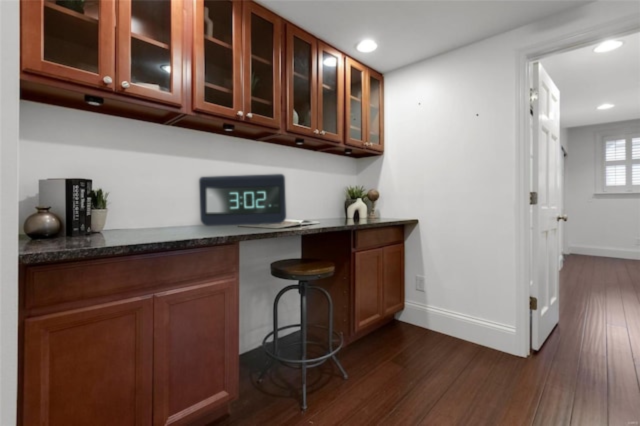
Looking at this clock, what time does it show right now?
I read 3:02
